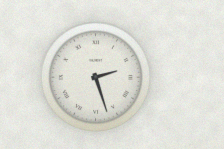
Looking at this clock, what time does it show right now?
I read 2:27
